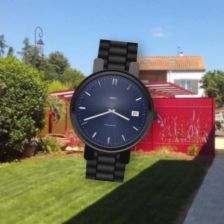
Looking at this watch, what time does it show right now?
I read 3:41
